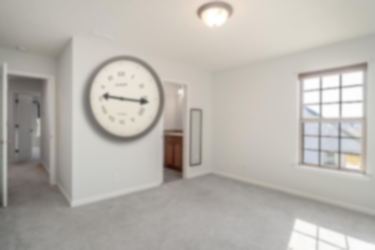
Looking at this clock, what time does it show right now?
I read 9:16
